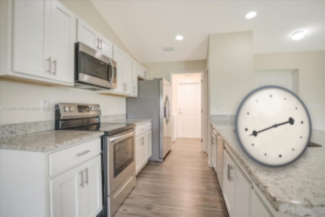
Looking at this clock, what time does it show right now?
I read 2:43
